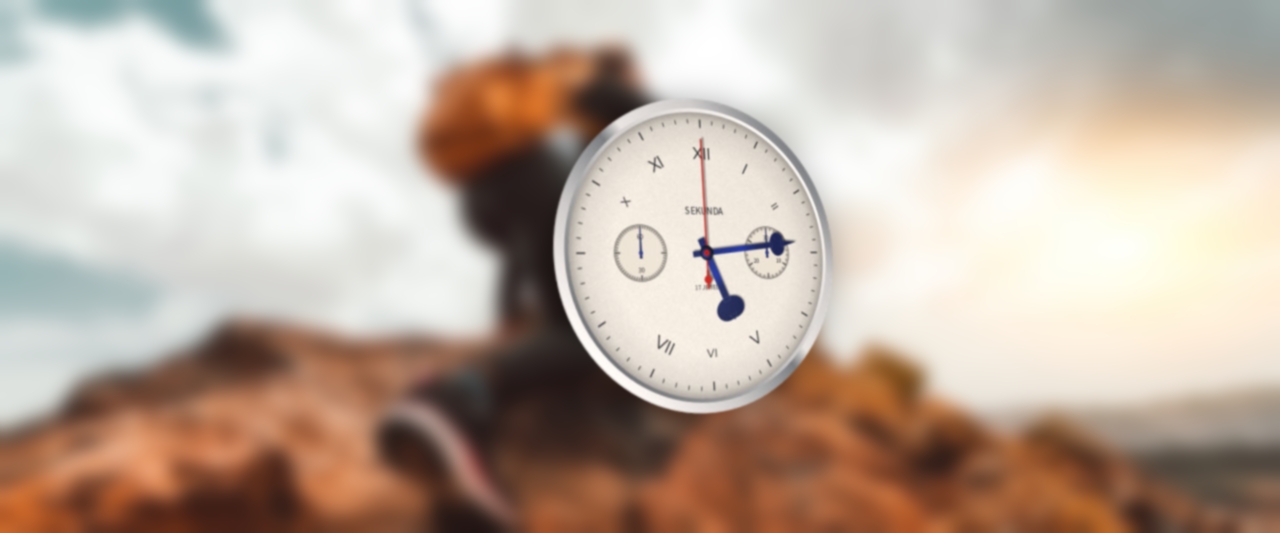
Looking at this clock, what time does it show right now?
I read 5:14
